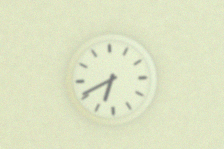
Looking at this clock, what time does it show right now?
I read 6:41
